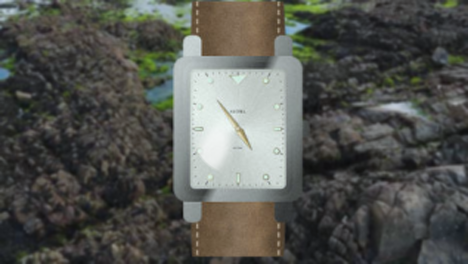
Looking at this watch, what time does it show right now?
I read 4:54
